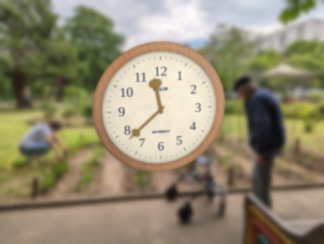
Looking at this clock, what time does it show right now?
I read 11:38
